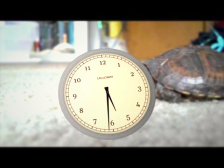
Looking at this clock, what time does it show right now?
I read 5:31
